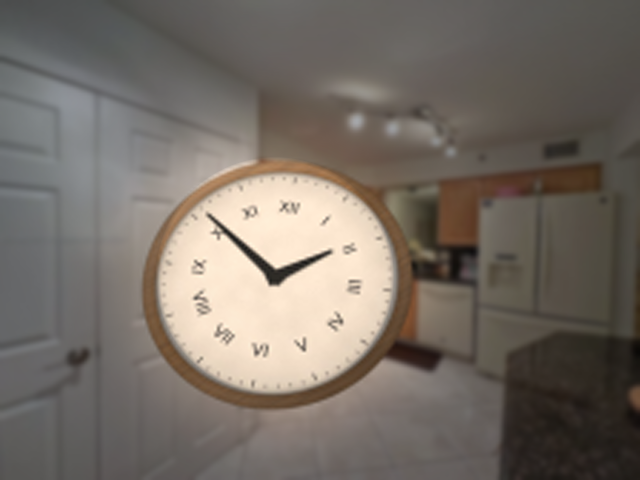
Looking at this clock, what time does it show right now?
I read 1:51
